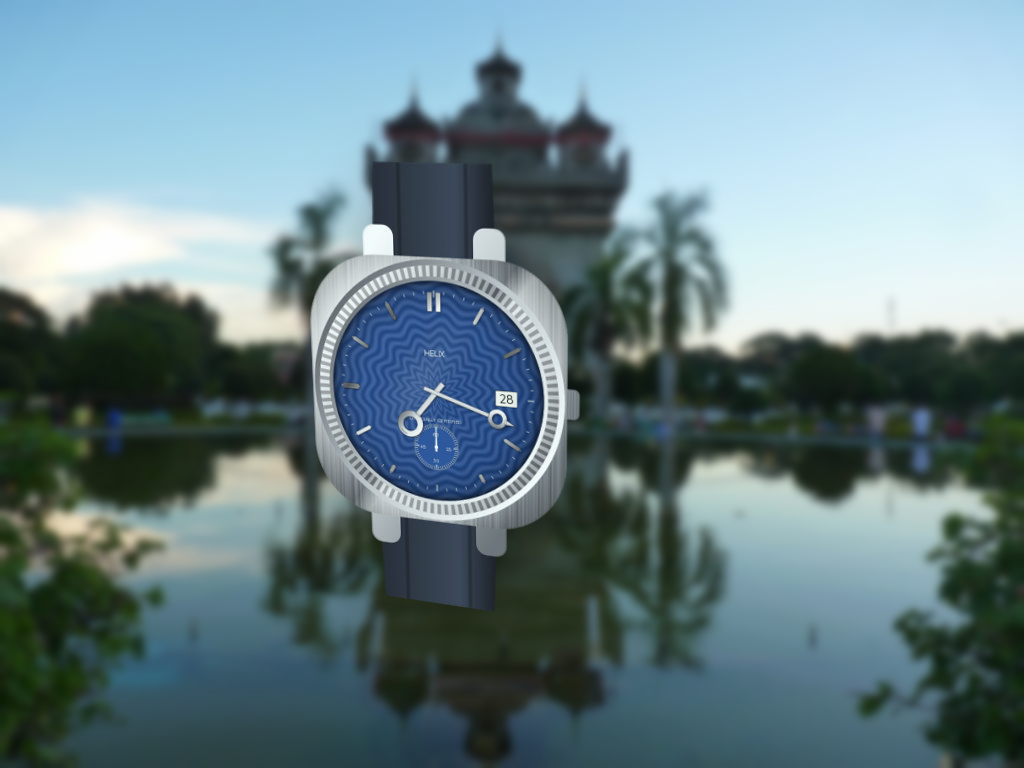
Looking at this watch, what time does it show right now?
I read 7:18
